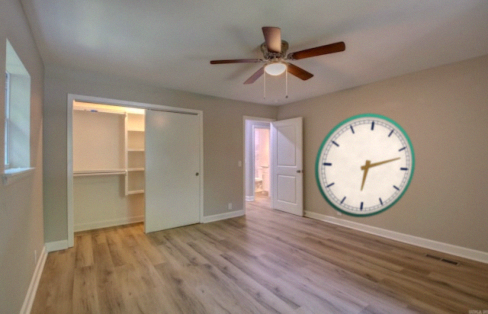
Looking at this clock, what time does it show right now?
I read 6:12
